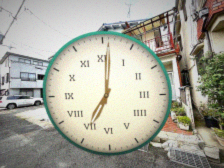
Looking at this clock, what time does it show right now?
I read 7:01
